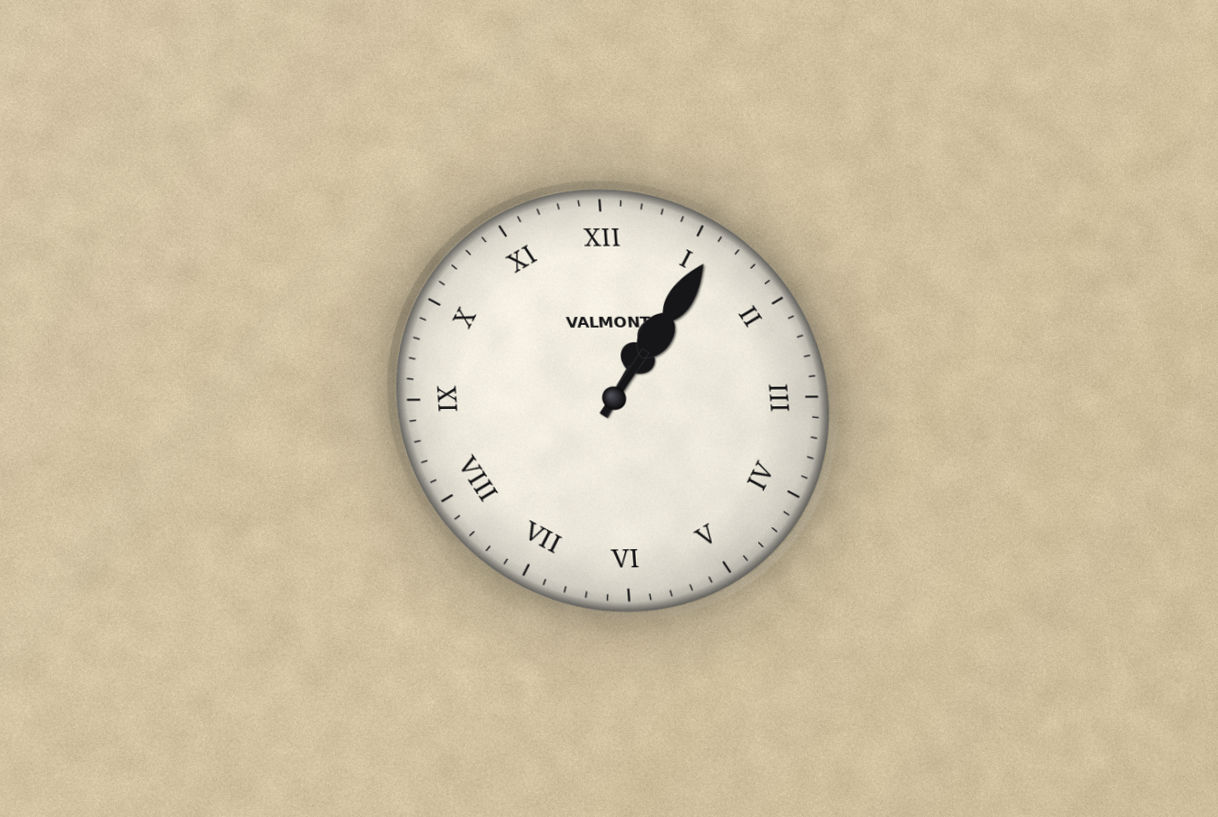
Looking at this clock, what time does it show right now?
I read 1:06
